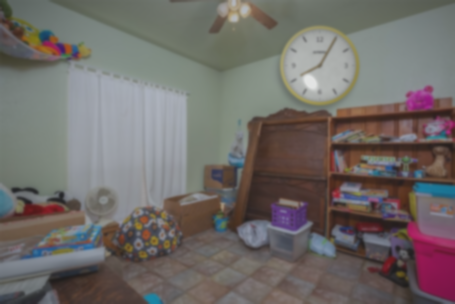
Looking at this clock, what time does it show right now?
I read 8:05
